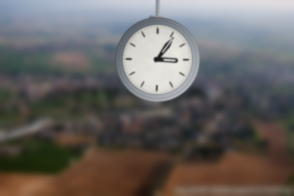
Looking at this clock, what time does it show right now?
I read 3:06
